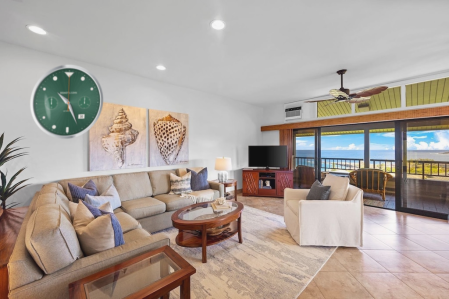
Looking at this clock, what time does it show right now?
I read 10:26
